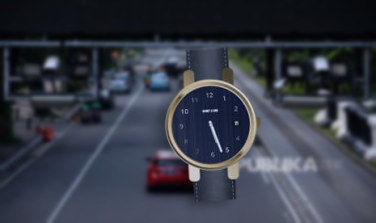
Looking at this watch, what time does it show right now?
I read 5:27
